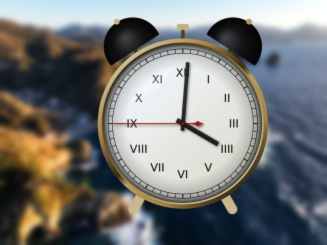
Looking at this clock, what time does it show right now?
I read 4:00:45
